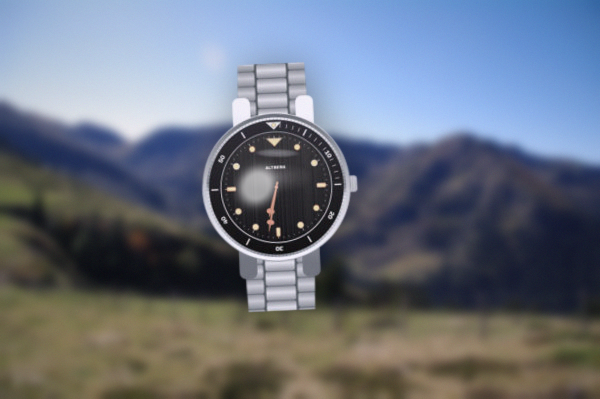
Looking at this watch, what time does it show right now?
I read 6:32
